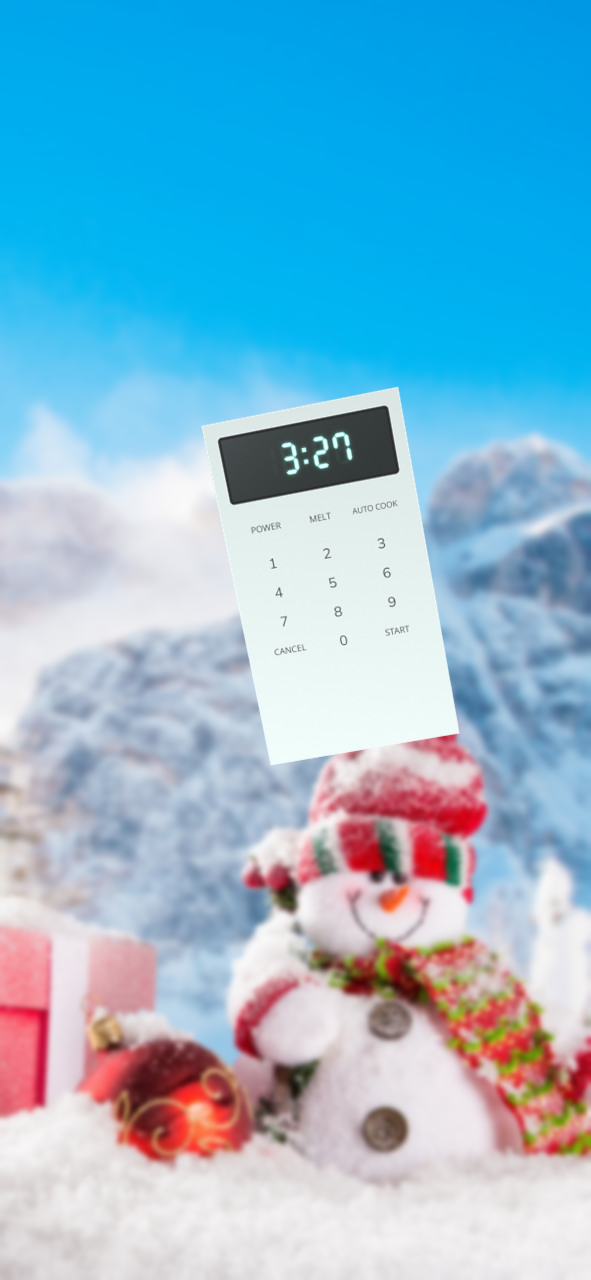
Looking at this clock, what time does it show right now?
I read 3:27
